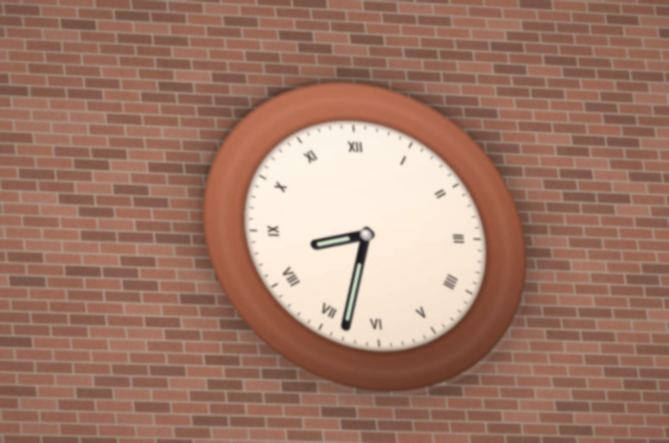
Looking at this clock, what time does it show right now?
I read 8:33
